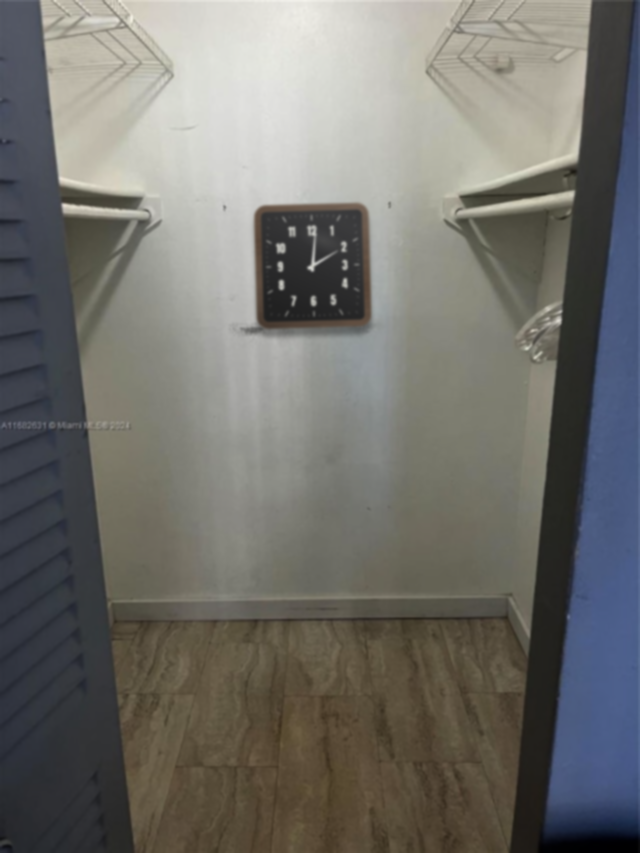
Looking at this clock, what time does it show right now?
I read 2:01
